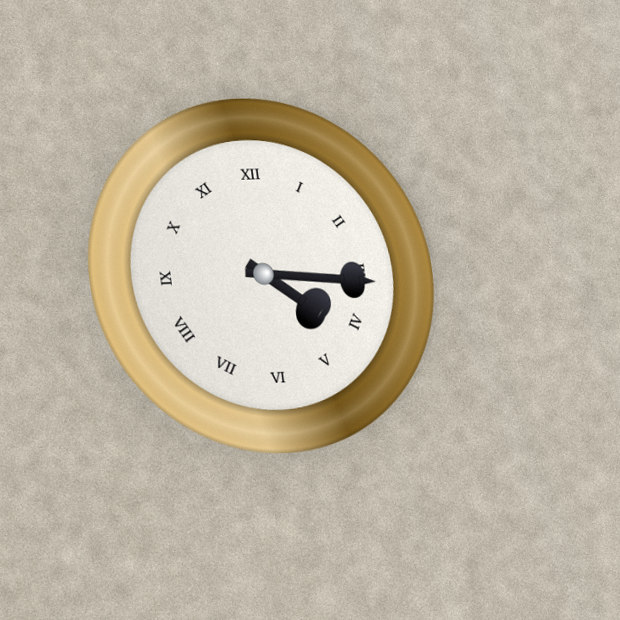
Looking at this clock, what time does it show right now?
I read 4:16
